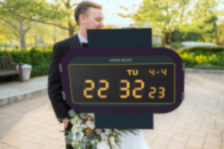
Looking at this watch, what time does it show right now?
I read 22:32:23
